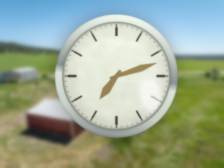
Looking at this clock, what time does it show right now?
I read 7:12
